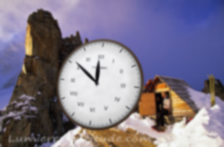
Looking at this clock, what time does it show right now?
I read 11:51
